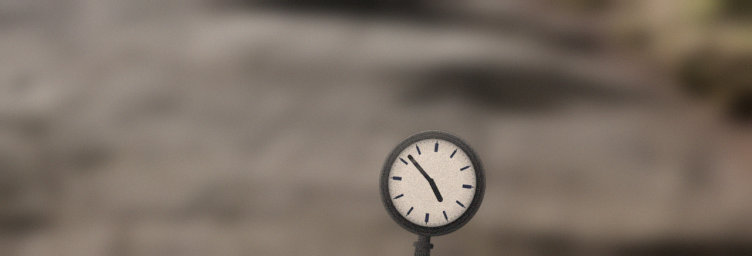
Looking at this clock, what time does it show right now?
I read 4:52
